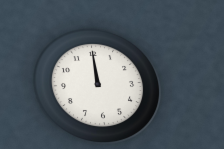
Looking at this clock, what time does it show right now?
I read 12:00
